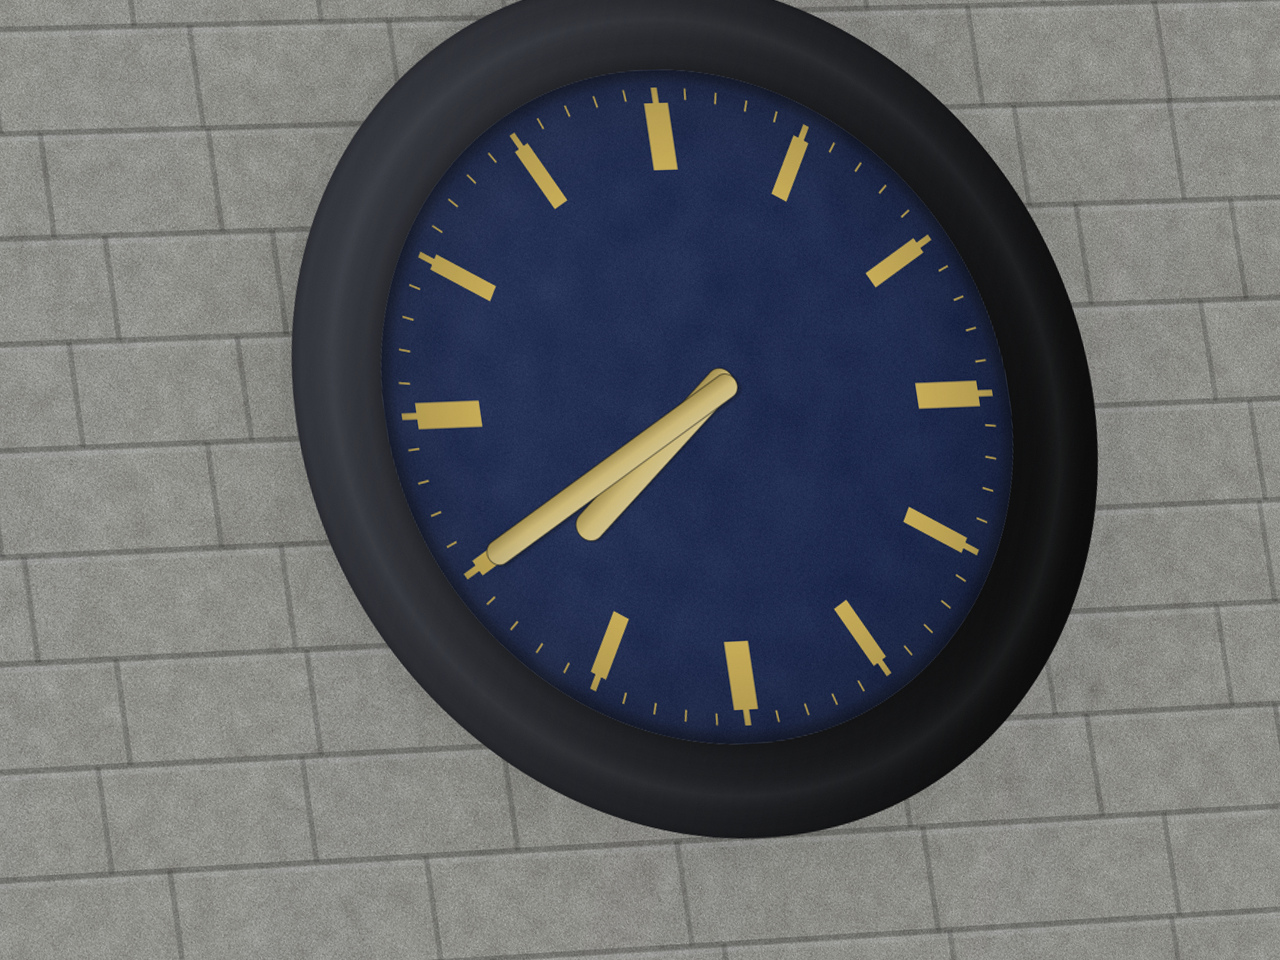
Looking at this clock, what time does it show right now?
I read 7:40
